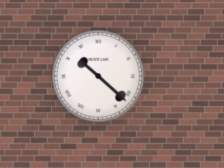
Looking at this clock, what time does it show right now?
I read 10:22
